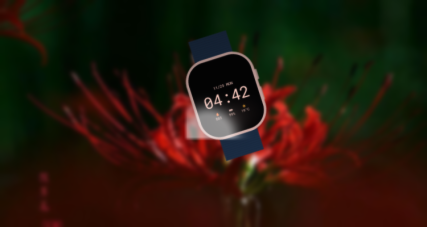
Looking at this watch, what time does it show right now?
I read 4:42
